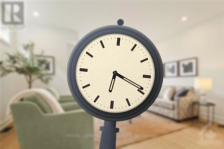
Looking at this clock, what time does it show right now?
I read 6:19
